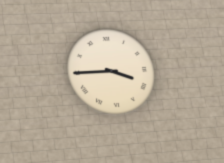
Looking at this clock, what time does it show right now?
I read 3:45
